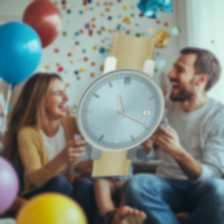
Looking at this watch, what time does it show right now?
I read 11:19
